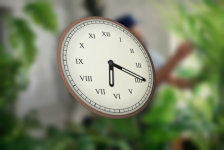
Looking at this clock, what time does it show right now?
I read 6:19
